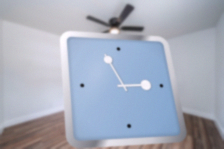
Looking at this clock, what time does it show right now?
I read 2:56
